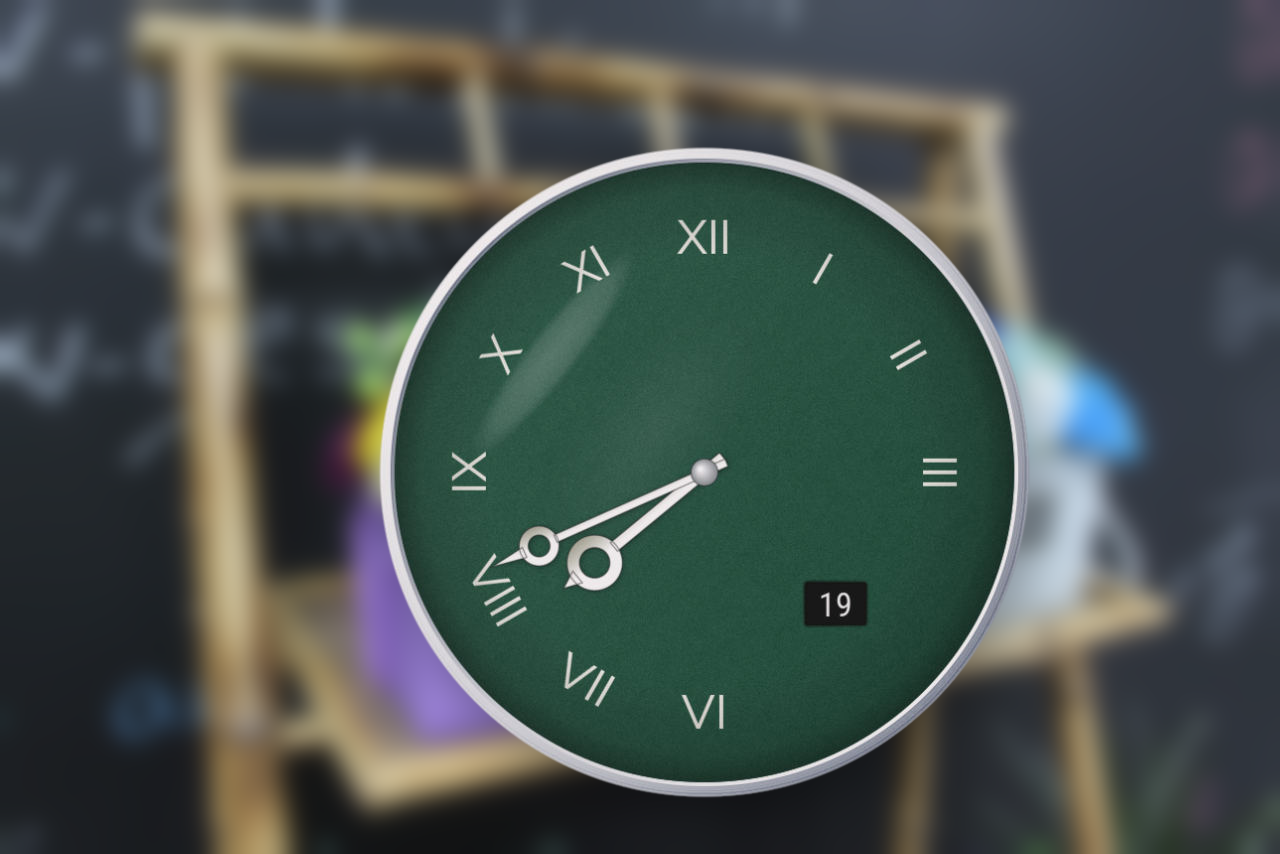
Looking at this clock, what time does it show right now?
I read 7:41
